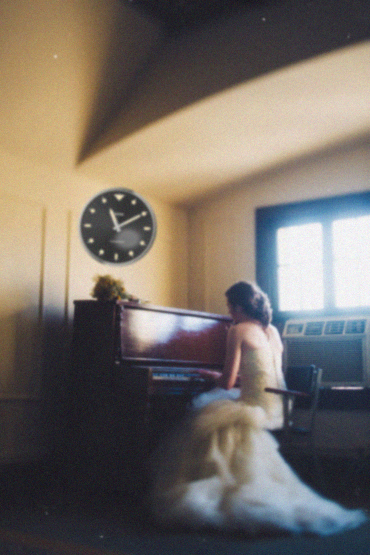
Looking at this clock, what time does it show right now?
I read 11:10
